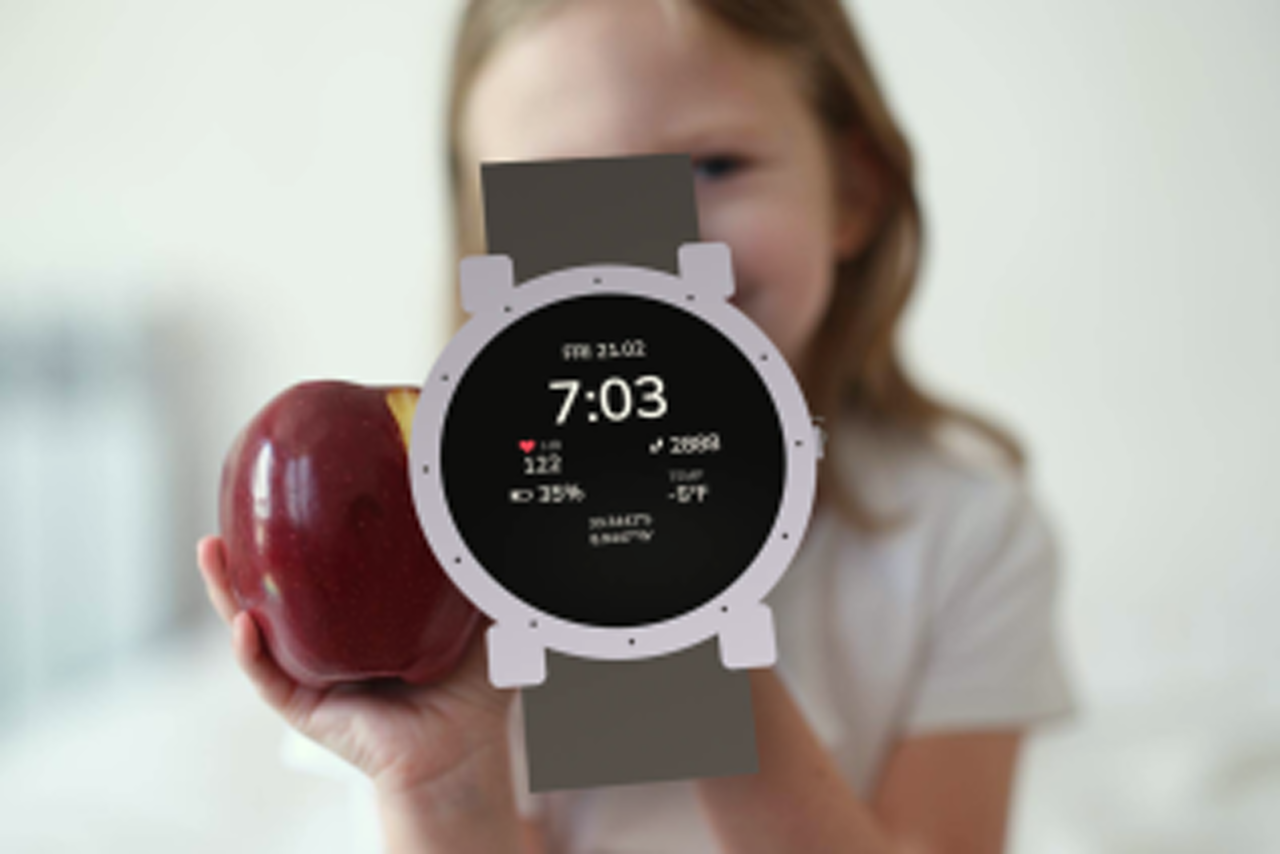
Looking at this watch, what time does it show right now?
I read 7:03
